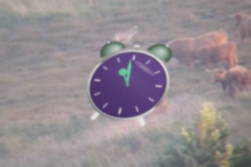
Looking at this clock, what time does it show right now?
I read 10:59
